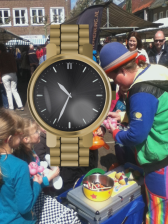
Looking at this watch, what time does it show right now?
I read 10:34
